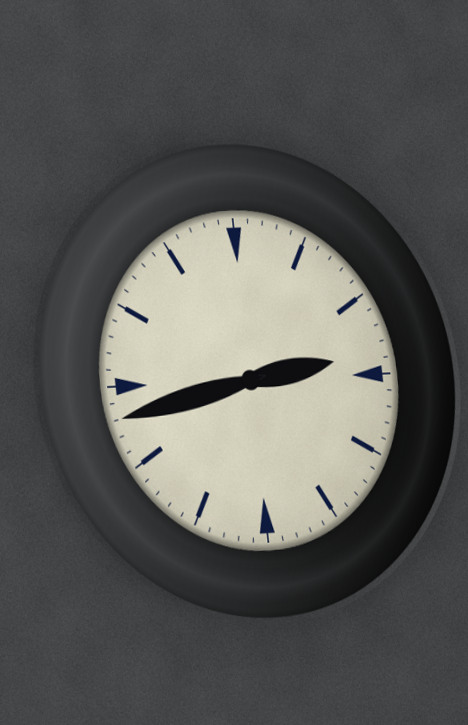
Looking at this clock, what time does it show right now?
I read 2:43
